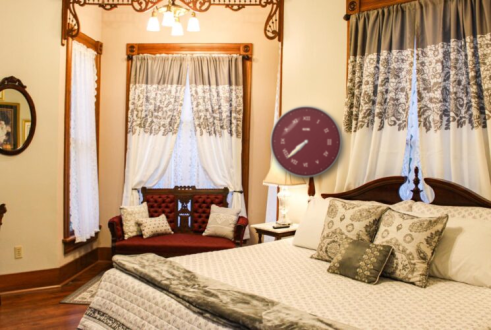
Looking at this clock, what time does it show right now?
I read 7:38
